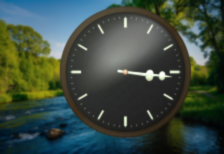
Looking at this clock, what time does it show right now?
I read 3:16
